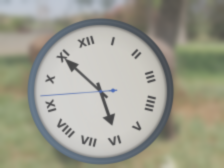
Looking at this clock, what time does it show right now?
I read 5:54:47
